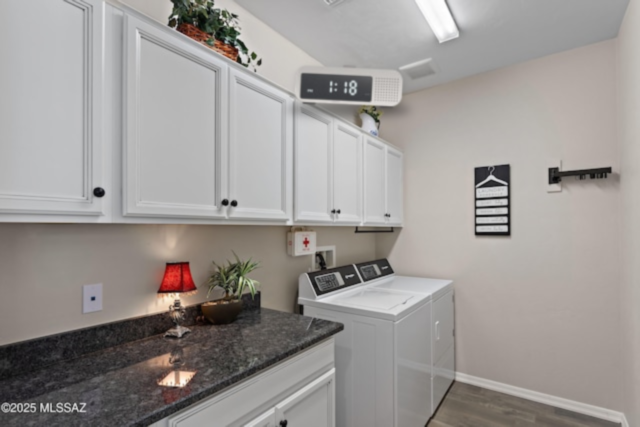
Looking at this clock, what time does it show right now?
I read 1:18
